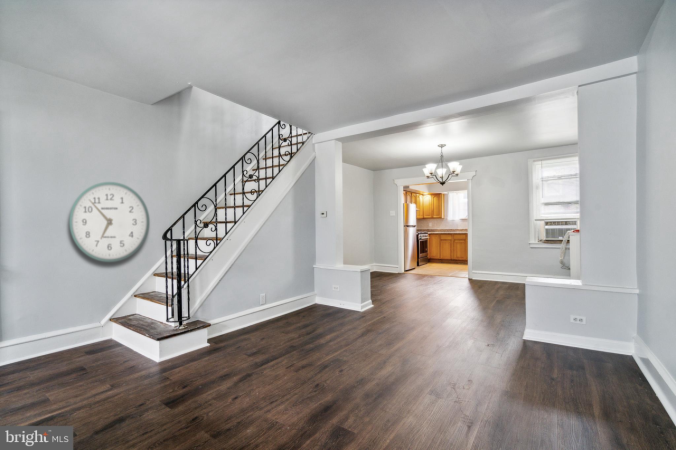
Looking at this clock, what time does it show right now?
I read 6:53
